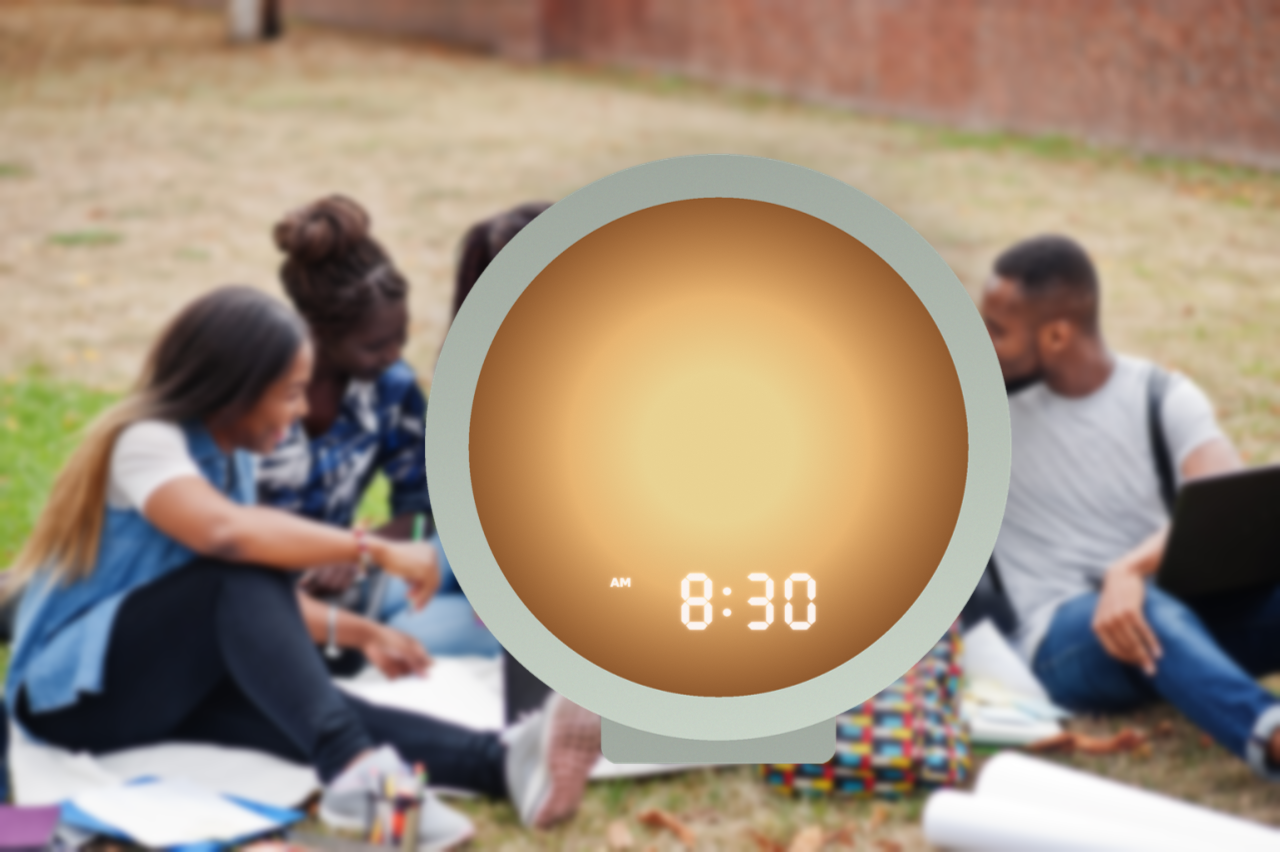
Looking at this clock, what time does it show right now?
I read 8:30
